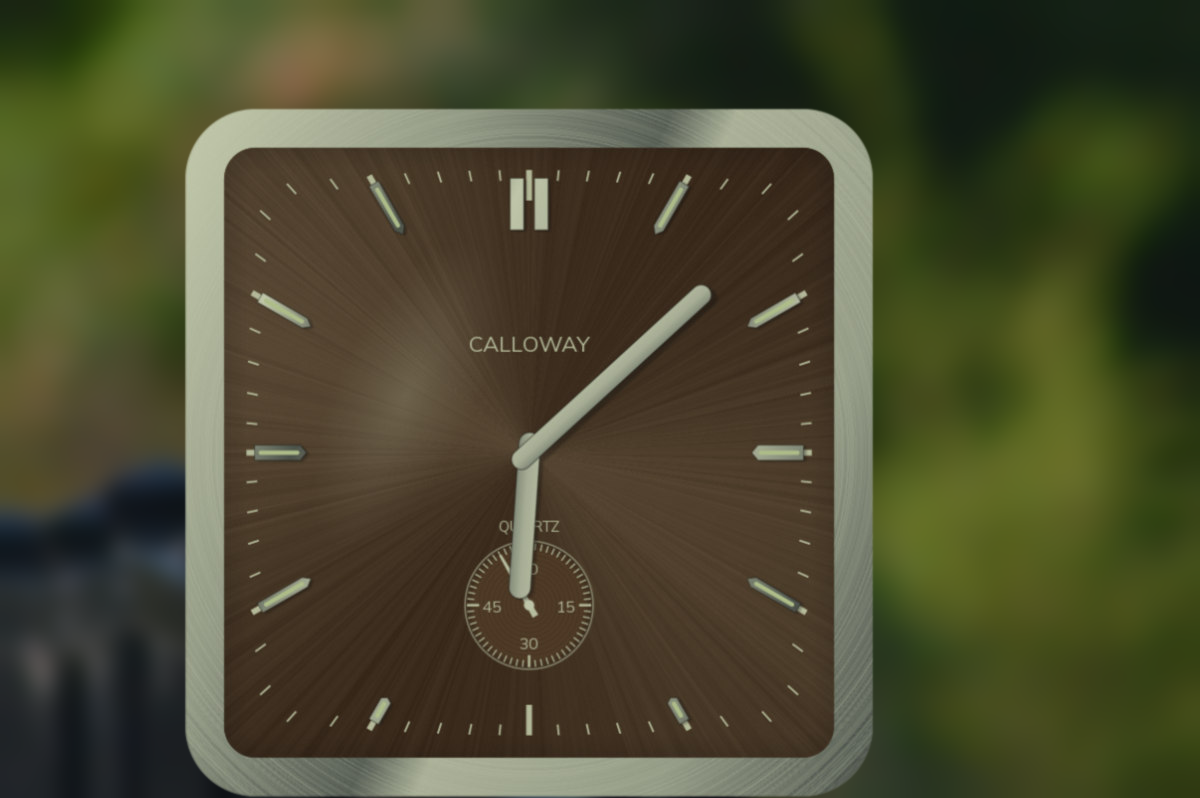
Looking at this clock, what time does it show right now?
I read 6:07:55
